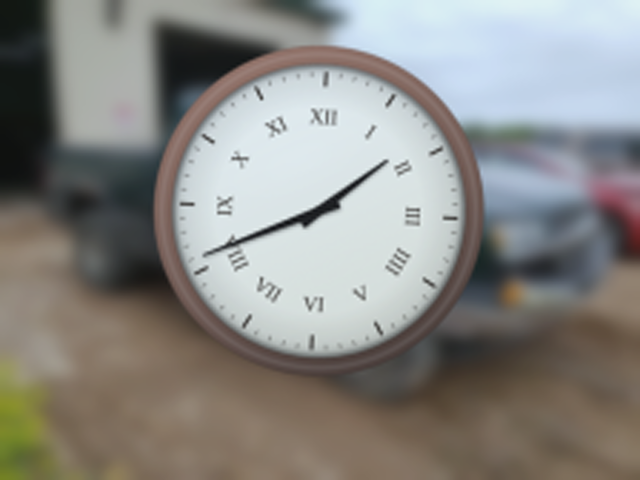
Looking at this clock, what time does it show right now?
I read 1:41
